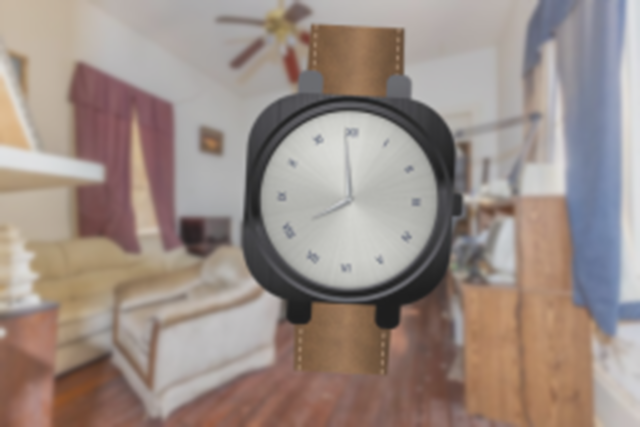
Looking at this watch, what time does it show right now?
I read 7:59
